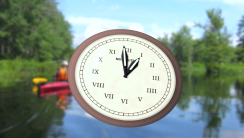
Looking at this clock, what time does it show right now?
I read 12:59
